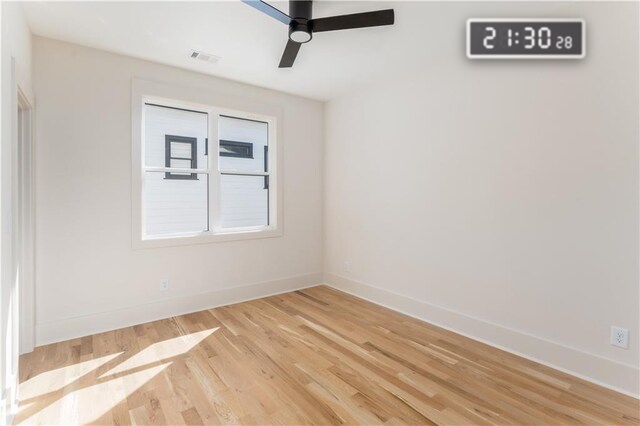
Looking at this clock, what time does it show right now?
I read 21:30:28
